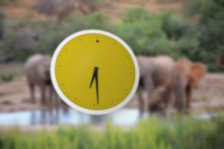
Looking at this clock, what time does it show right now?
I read 6:29
